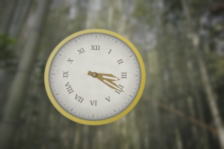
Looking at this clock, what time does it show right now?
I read 3:20
